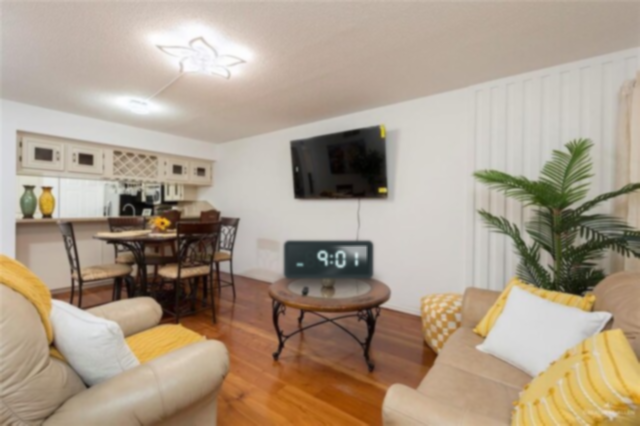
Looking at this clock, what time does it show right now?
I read 9:01
